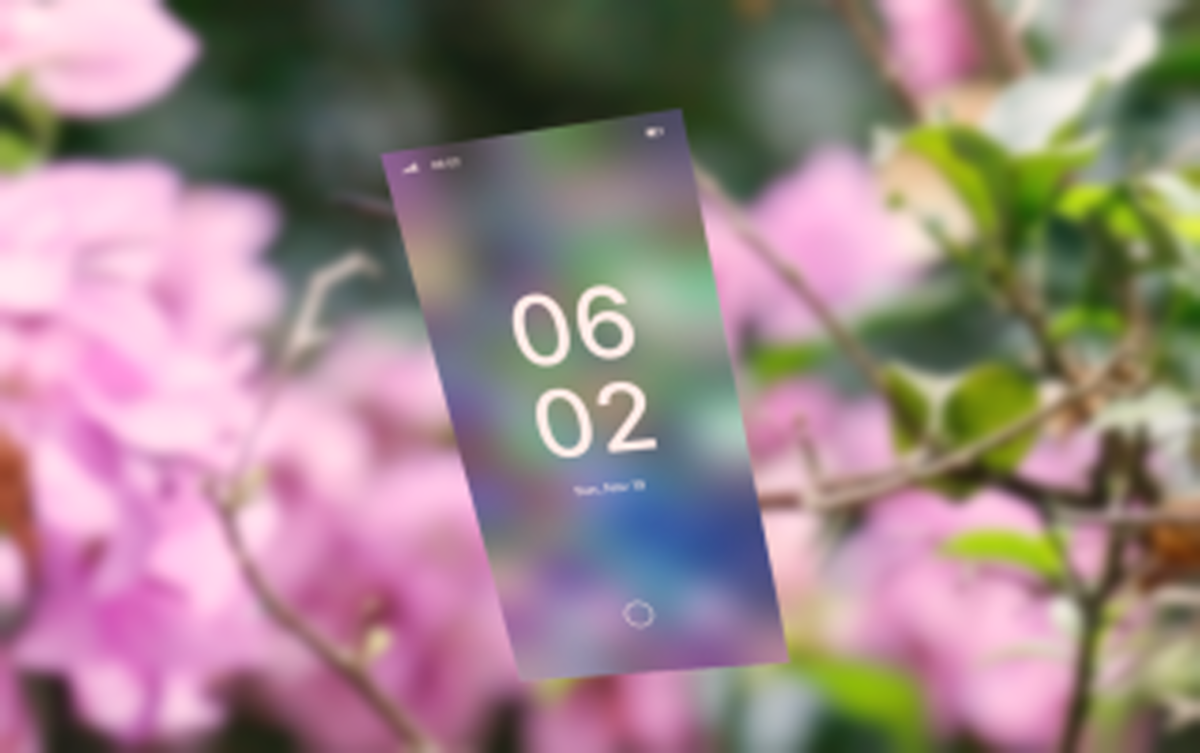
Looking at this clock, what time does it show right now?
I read 6:02
